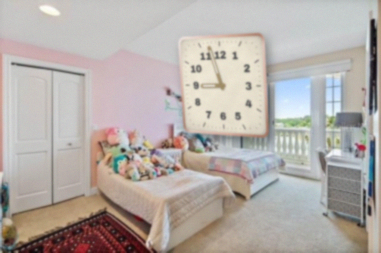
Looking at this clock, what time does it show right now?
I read 8:57
